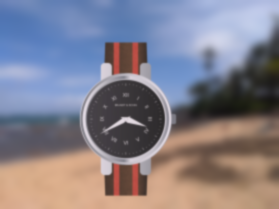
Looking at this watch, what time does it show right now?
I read 3:40
